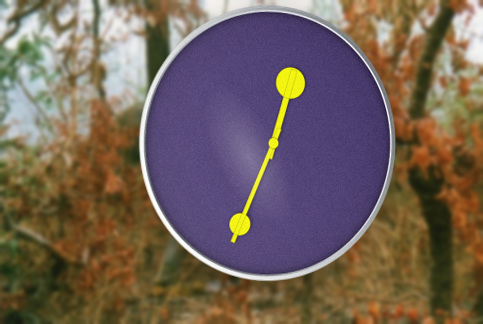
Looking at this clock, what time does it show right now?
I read 12:34
